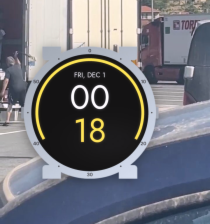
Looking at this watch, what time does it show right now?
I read 0:18
